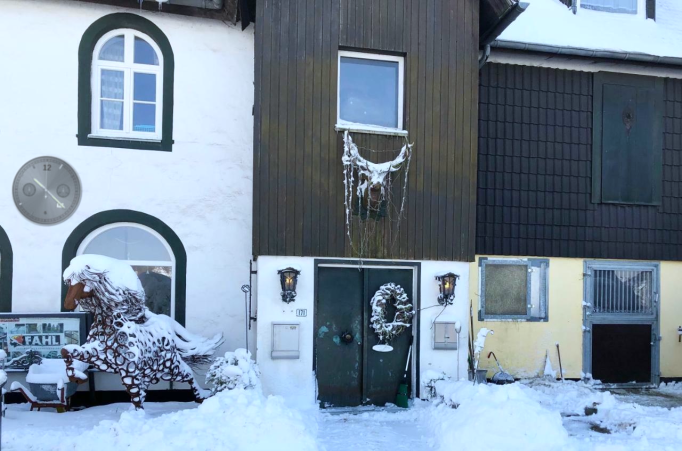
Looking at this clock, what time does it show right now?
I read 10:22
